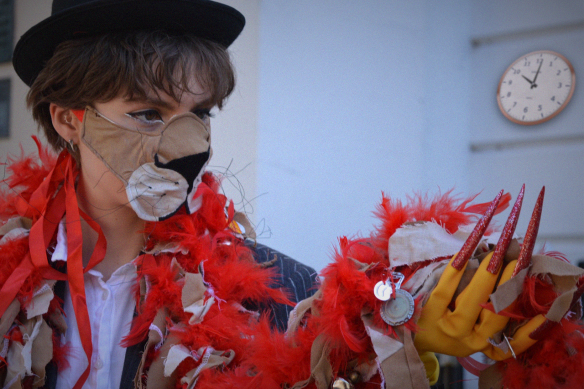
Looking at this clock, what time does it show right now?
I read 10:01
